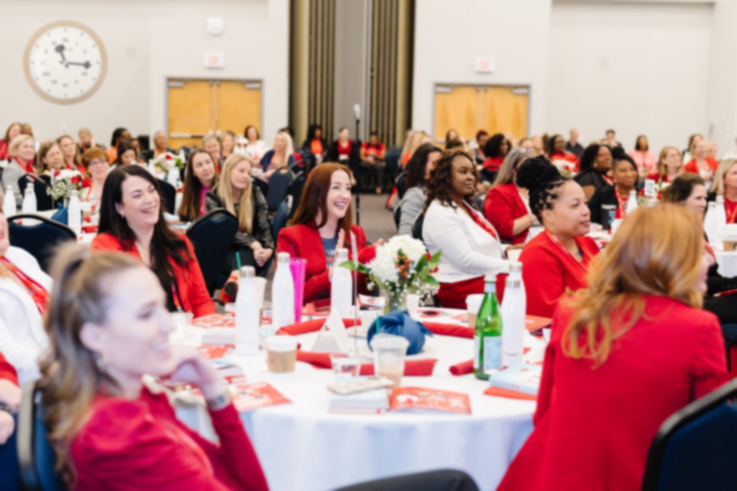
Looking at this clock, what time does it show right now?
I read 11:16
